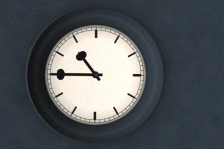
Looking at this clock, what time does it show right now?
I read 10:45
